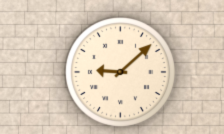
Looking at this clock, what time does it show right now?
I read 9:08
